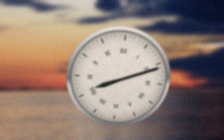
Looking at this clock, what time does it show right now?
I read 8:11
